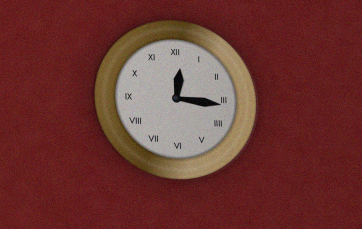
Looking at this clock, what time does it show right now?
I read 12:16
